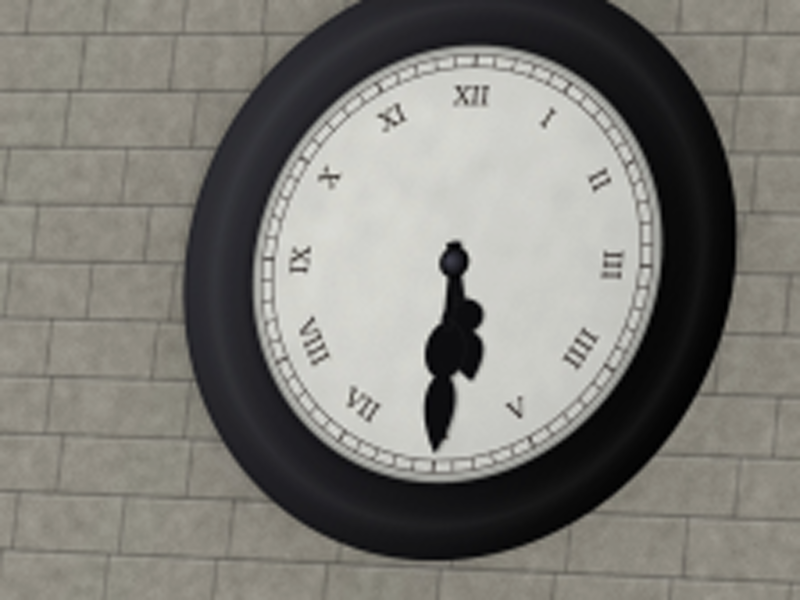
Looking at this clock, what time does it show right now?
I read 5:30
